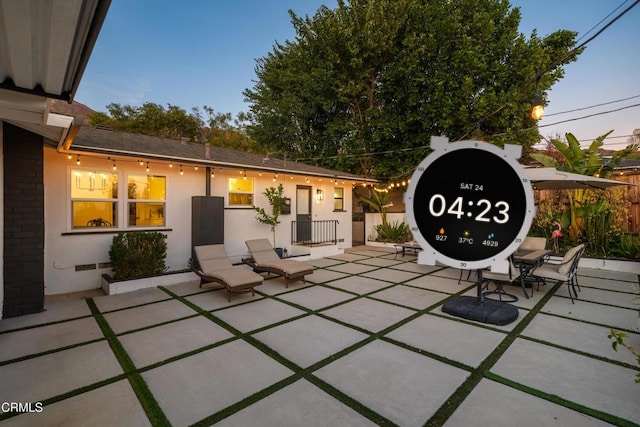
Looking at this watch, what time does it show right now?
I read 4:23
